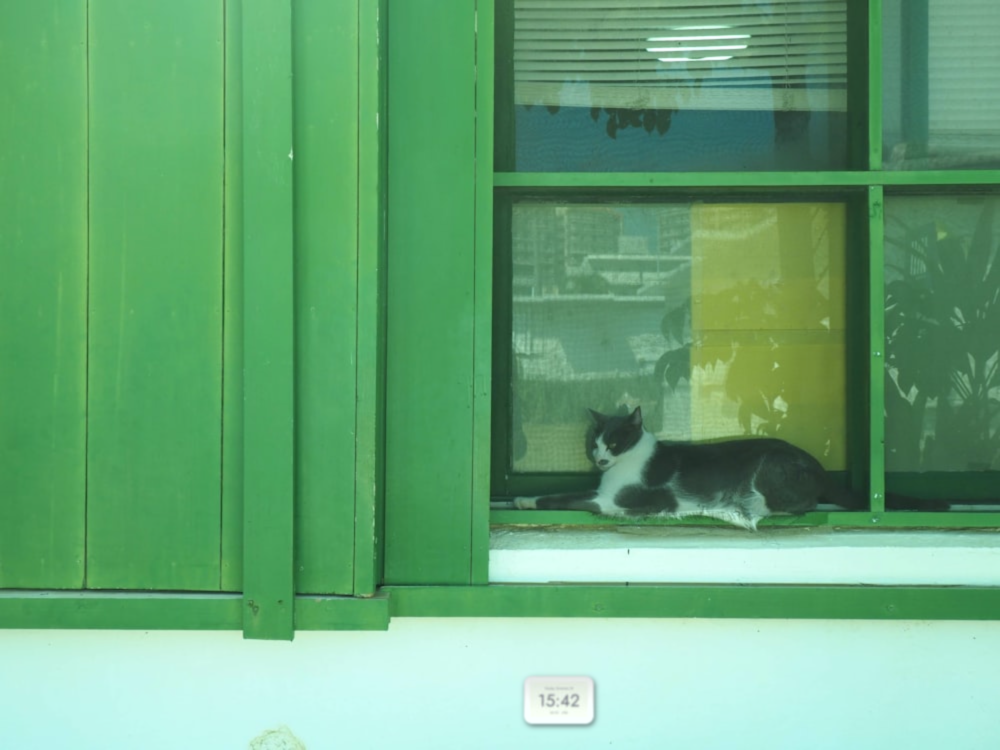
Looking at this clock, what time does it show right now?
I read 15:42
